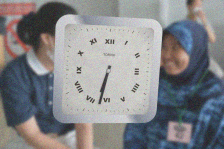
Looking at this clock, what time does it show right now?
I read 6:32
